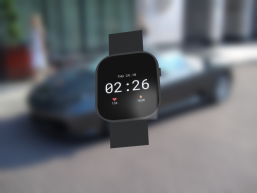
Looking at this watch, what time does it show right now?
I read 2:26
